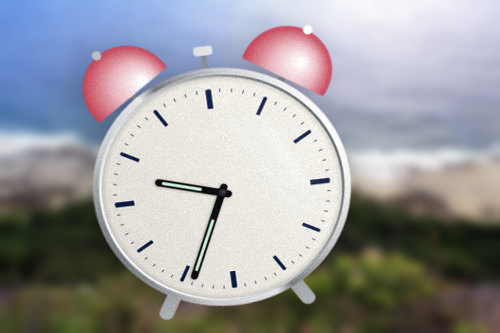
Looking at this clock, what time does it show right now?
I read 9:34
